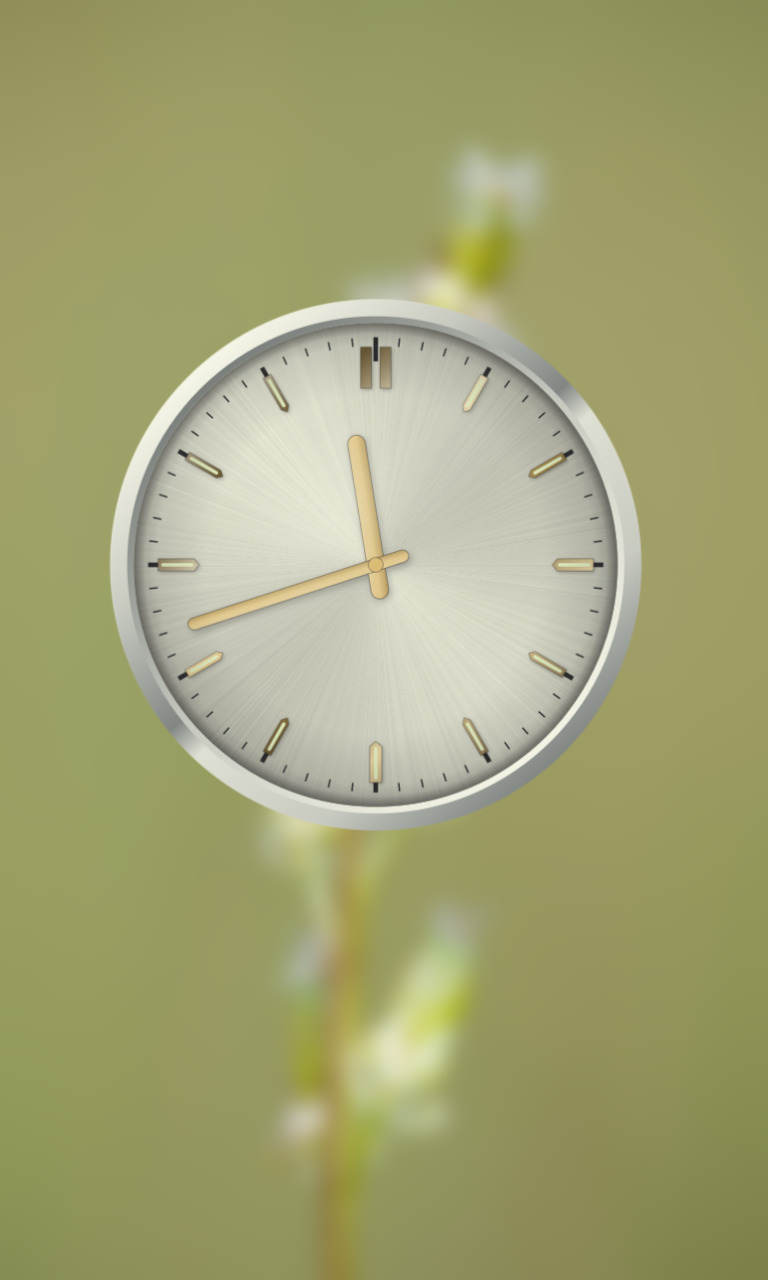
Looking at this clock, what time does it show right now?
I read 11:42
